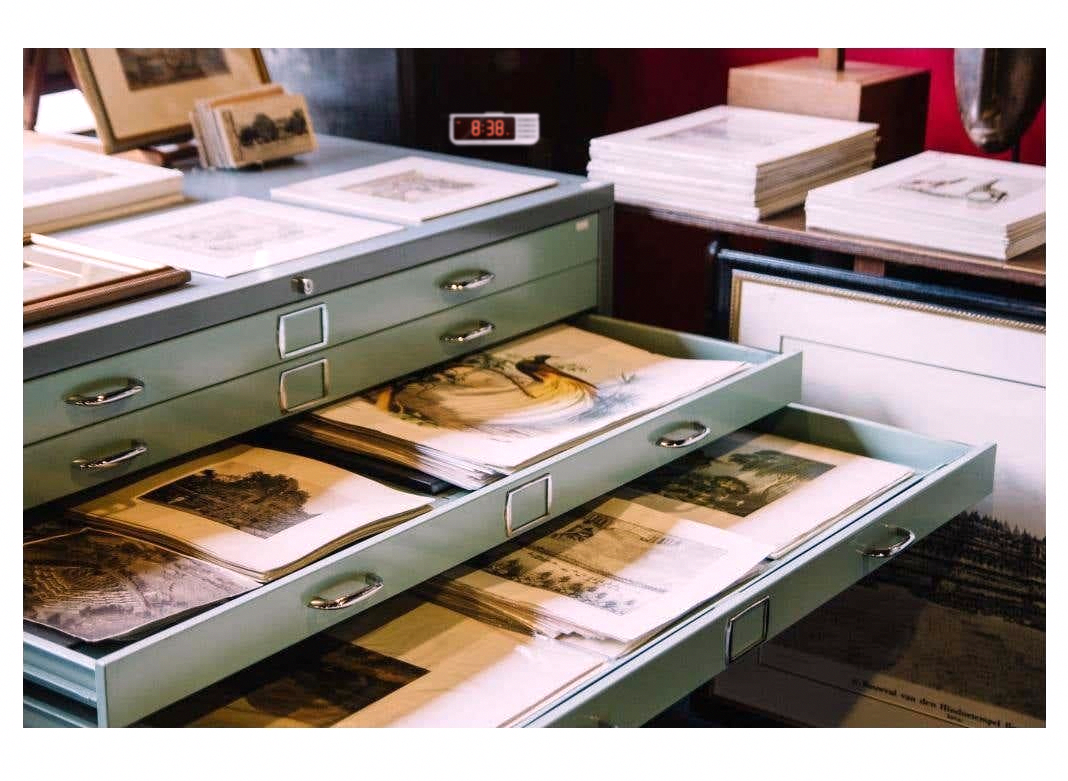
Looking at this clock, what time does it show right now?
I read 8:38
